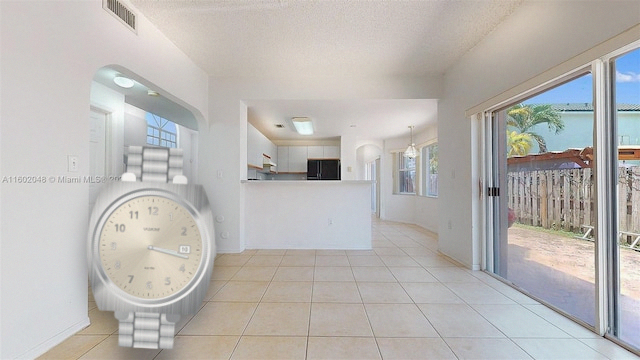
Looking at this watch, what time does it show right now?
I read 3:17
